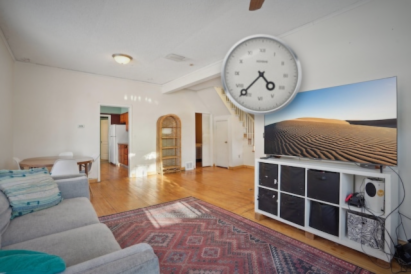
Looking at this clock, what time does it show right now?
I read 4:37
